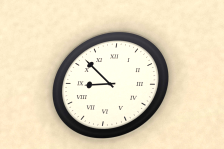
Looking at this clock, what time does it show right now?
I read 8:52
